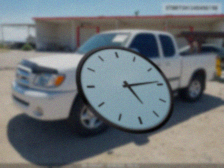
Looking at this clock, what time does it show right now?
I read 5:14
